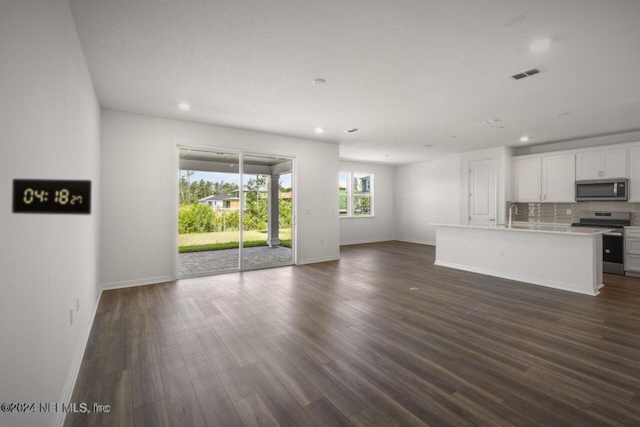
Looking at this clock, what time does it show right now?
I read 4:18
